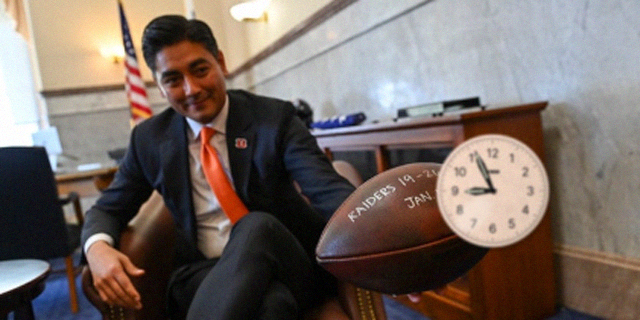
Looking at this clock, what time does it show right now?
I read 8:56
